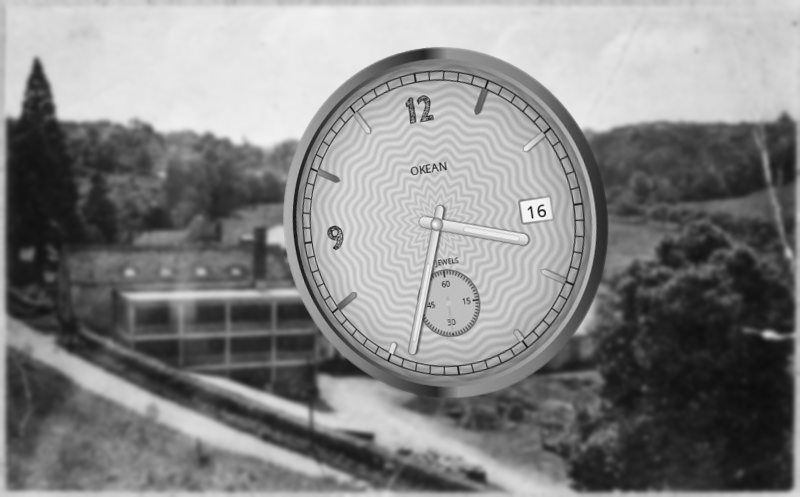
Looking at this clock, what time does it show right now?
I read 3:33:30
